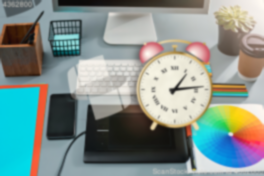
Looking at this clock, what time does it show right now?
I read 1:14
